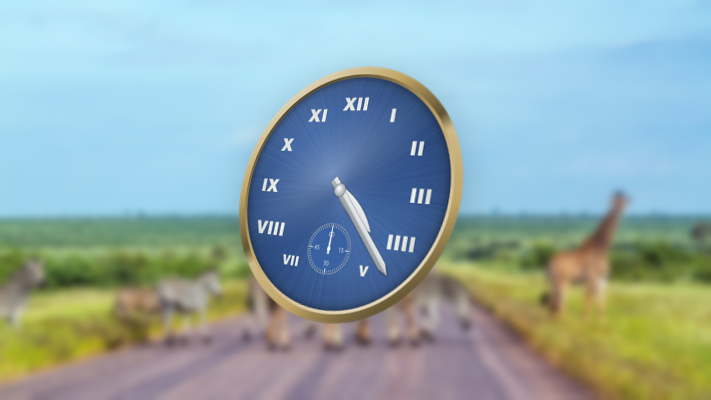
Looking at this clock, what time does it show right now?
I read 4:23
